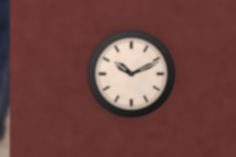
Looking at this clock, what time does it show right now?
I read 10:11
